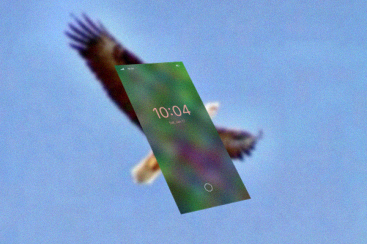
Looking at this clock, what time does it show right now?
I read 10:04
